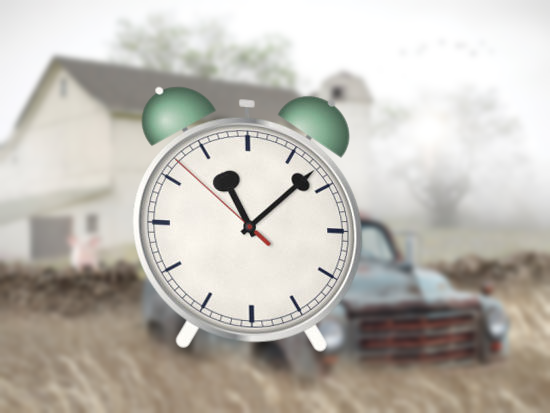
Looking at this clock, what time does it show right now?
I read 11:07:52
